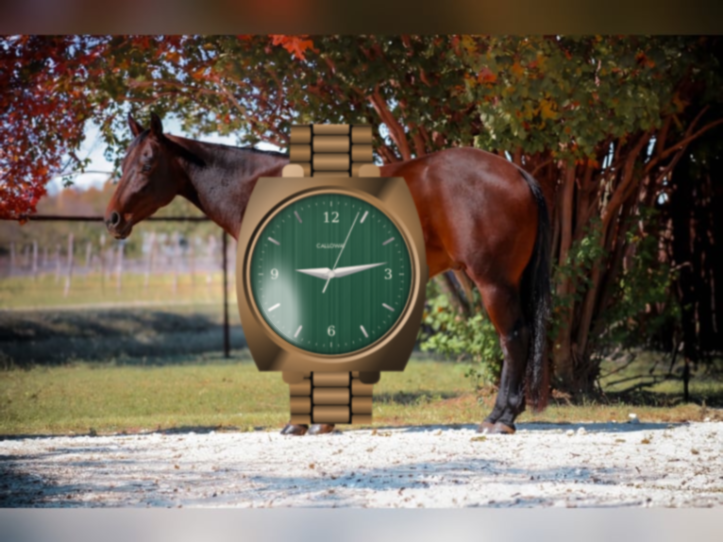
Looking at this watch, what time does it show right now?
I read 9:13:04
